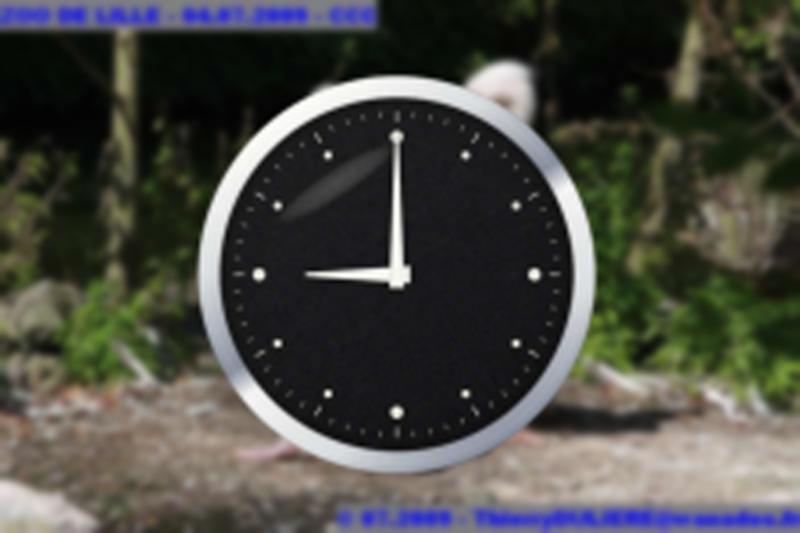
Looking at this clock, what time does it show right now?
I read 9:00
